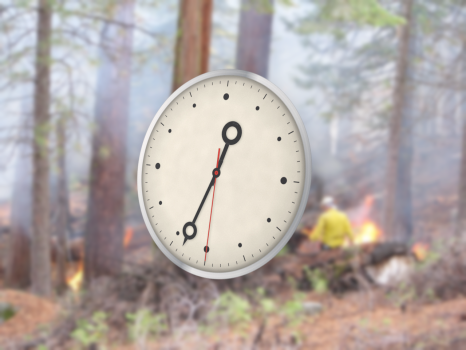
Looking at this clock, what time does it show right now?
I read 12:33:30
